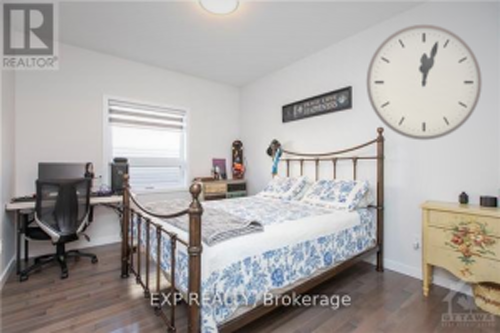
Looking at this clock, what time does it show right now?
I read 12:03
